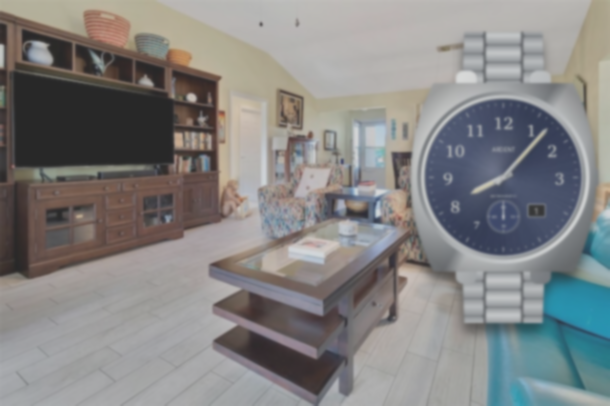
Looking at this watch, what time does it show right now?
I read 8:07
